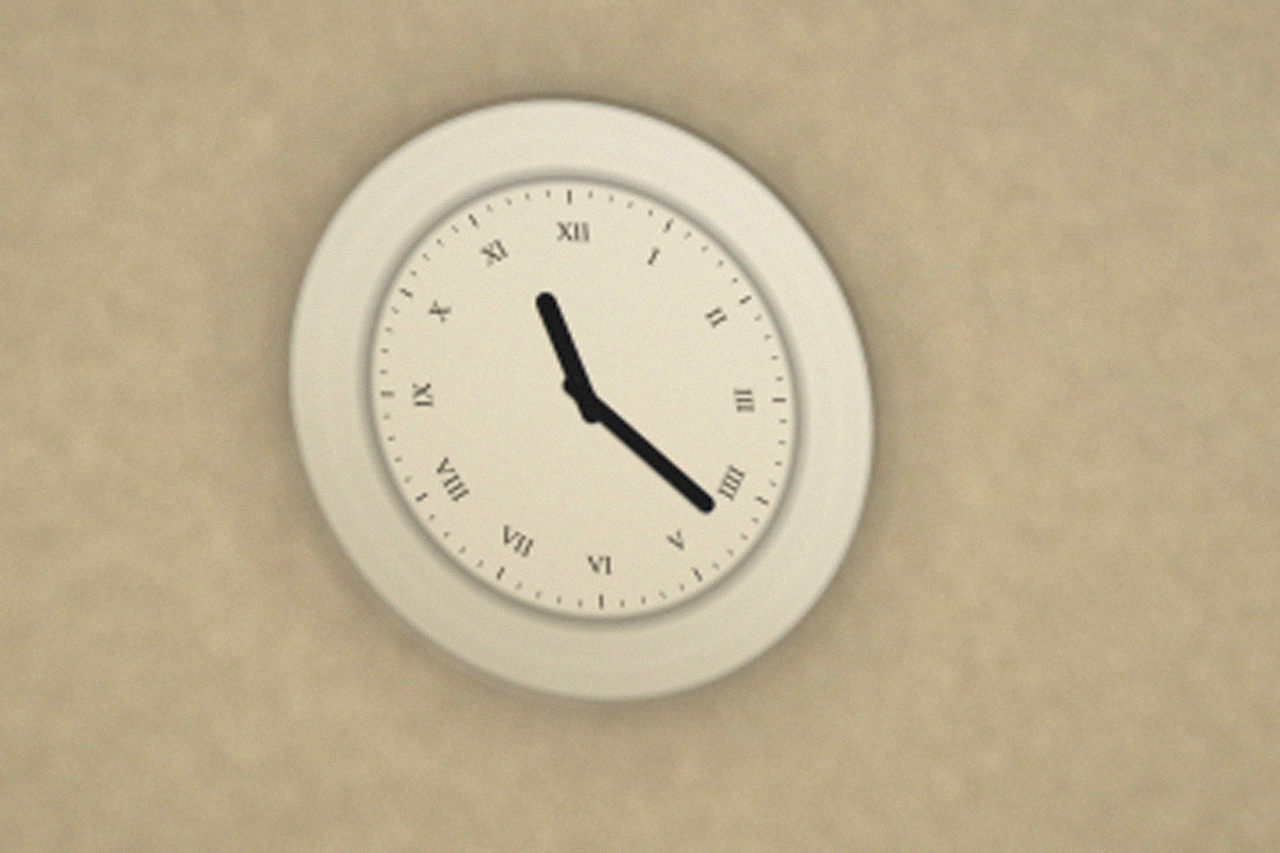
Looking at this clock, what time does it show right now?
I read 11:22
